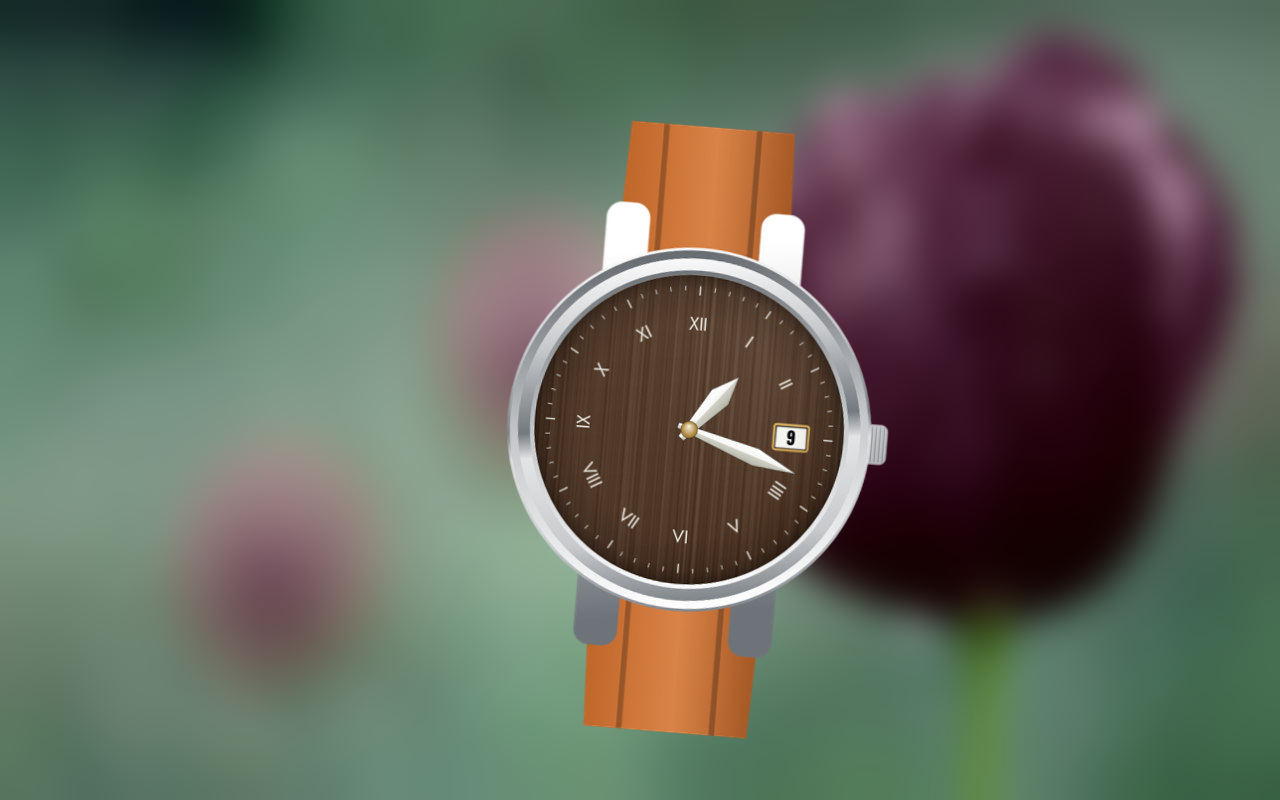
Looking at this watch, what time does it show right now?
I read 1:18
